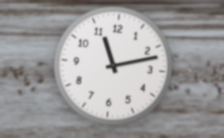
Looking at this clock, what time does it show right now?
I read 11:12
